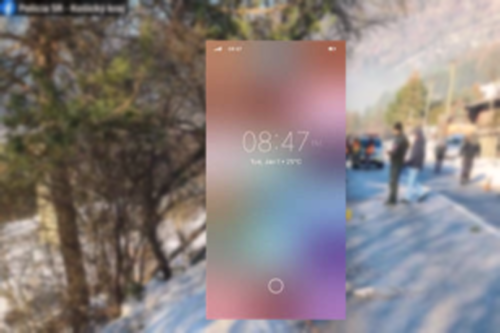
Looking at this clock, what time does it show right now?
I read 8:47
